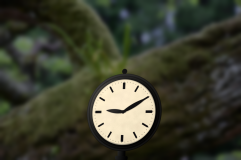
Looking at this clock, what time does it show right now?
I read 9:10
